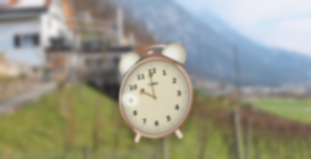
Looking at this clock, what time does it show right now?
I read 9:59
